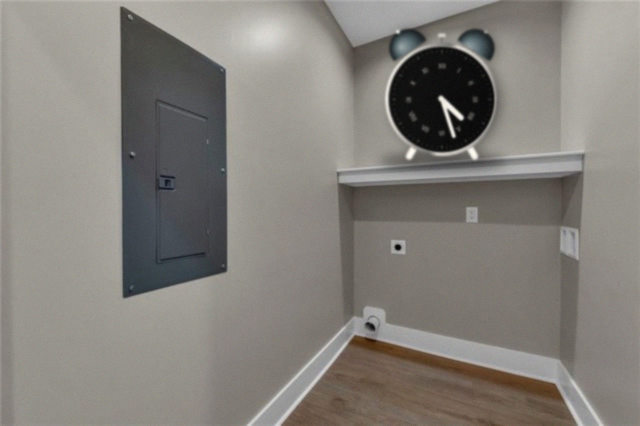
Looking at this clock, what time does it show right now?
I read 4:27
